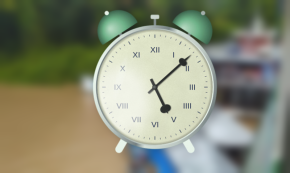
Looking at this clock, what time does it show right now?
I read 5:08
